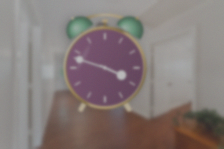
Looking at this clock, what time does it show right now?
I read 3:48
